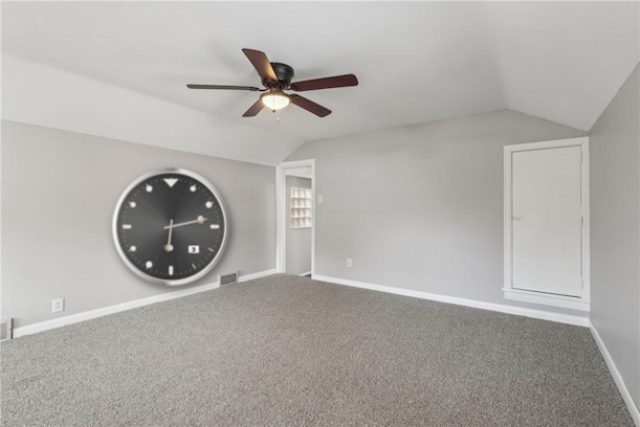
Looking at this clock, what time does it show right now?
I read 6:13
